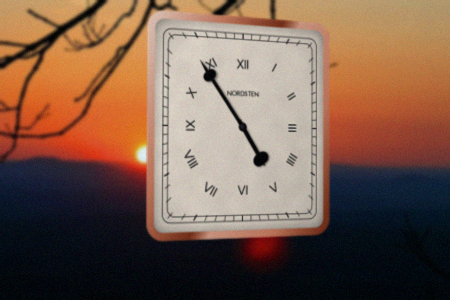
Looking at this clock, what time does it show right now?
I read 4:54
